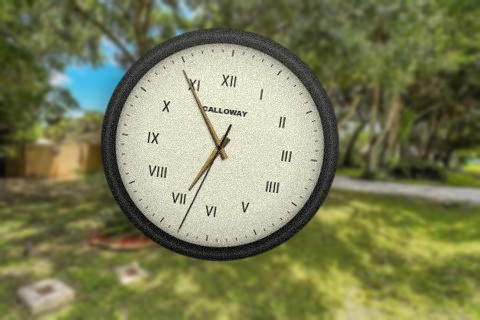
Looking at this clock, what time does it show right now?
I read 6:54:33
